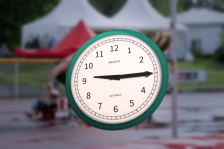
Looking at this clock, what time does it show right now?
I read 9:15
